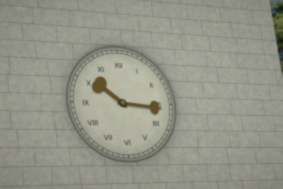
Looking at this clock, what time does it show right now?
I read 10:16
